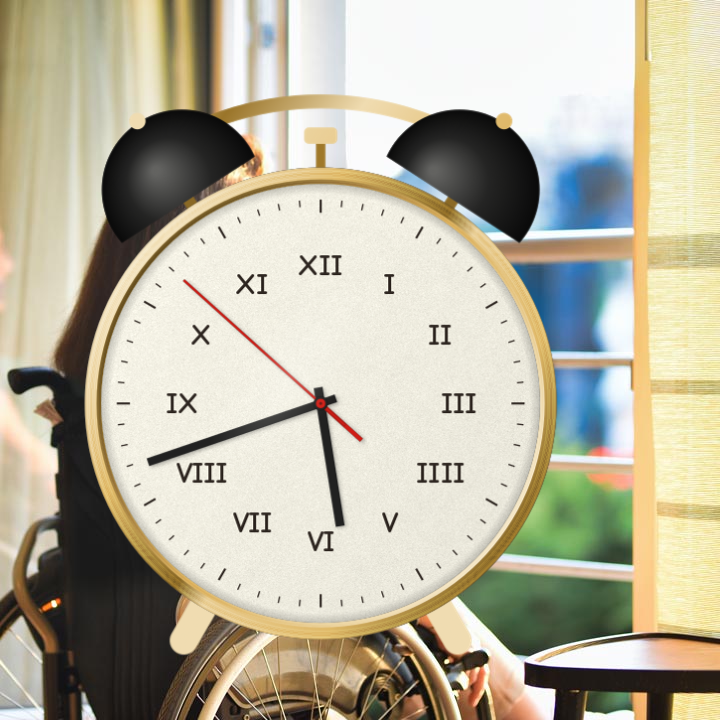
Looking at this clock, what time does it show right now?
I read 5:41:52
